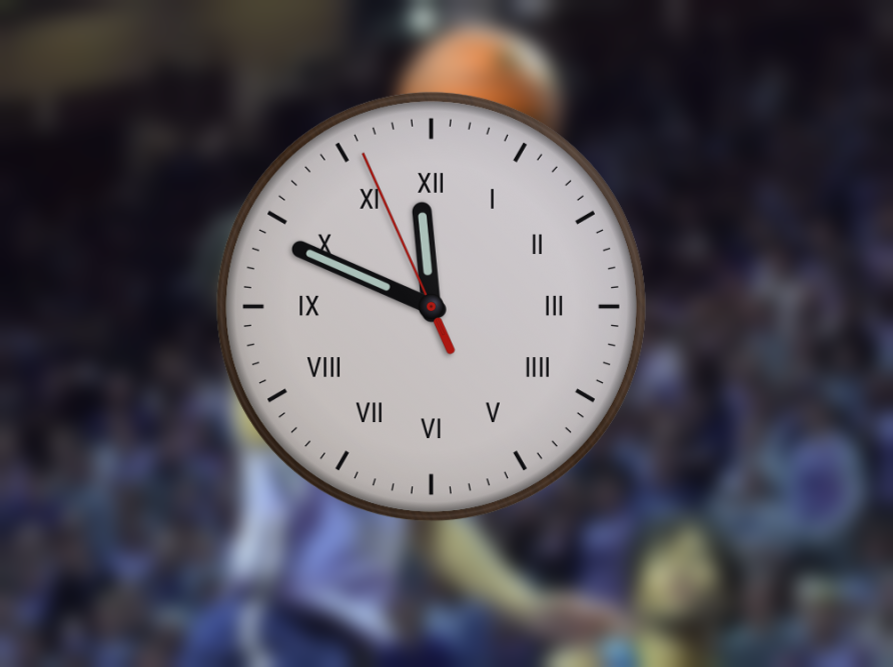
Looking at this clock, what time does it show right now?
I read 11:48:56
